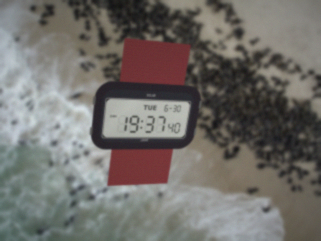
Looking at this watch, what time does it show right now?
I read 19:37:40
